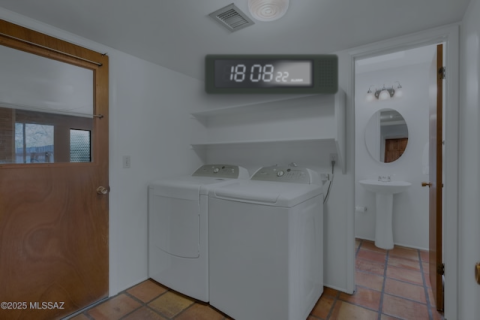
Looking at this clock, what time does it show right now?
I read 18:08:22
